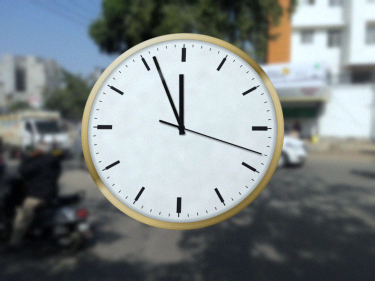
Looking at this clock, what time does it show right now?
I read 11:56:18
